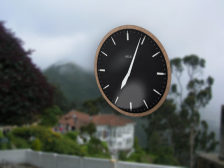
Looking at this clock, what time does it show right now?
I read 7:04
